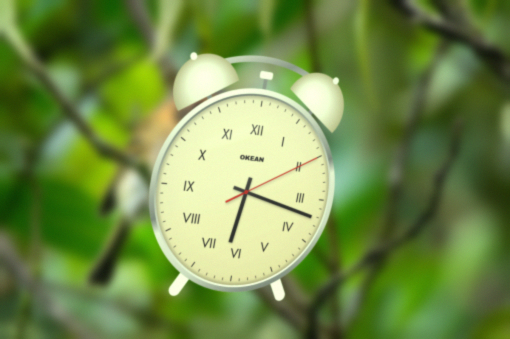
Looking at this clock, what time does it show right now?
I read 6:17:10
